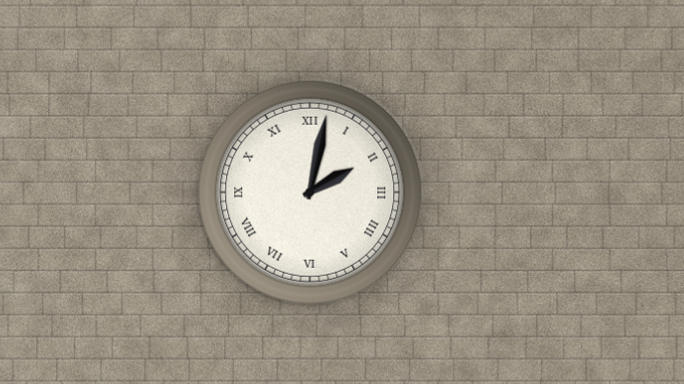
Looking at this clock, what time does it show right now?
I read 2:02
